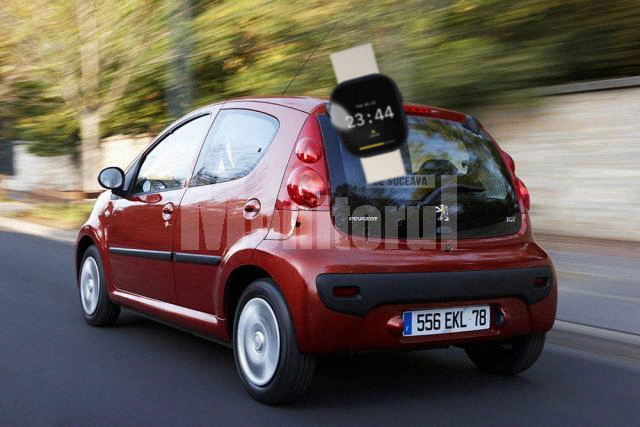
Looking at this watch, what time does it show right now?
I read 23:44
